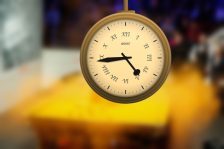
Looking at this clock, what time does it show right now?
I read 4:44
